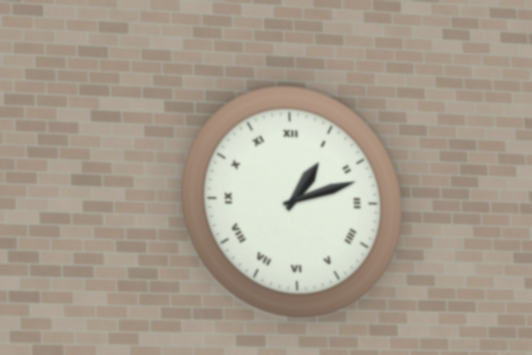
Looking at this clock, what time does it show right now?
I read 1:12
